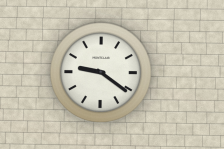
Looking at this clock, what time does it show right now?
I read 9:21
